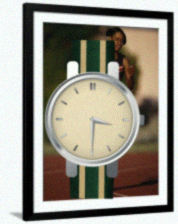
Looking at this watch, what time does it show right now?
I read 3:30
